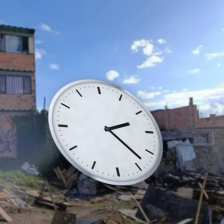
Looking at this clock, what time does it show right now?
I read 2:23
